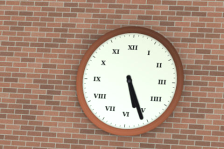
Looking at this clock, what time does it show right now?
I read 5:26
